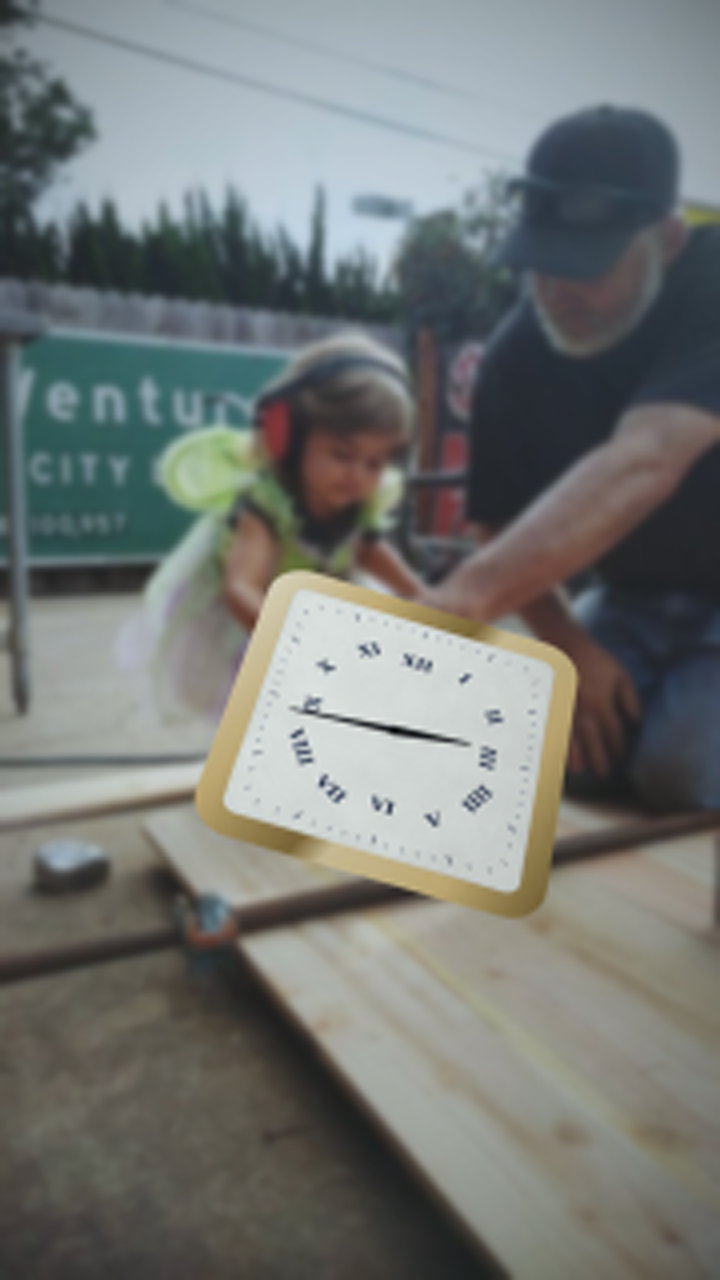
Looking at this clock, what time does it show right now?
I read 2:44
